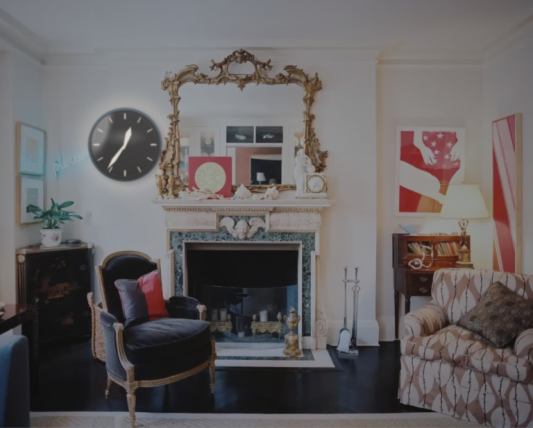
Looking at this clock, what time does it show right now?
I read 12:36
